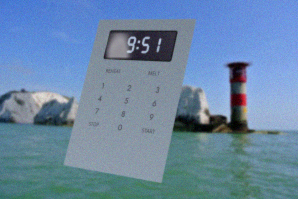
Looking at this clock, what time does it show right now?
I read 9:51
